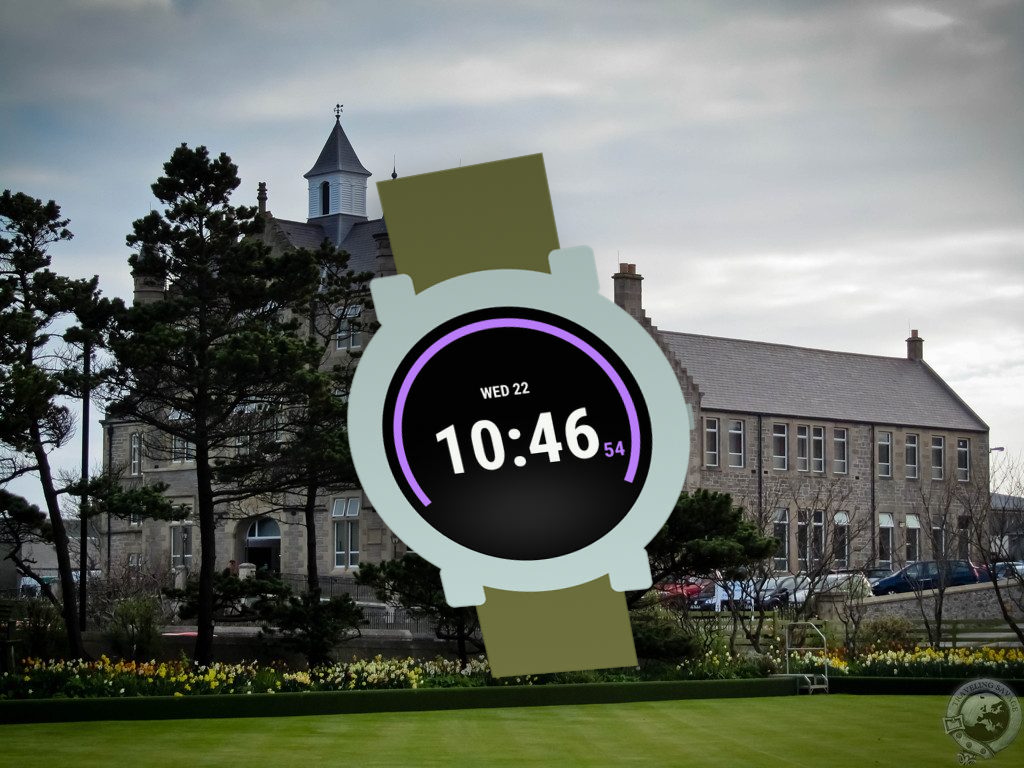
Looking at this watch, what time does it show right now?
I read 10:46:54
